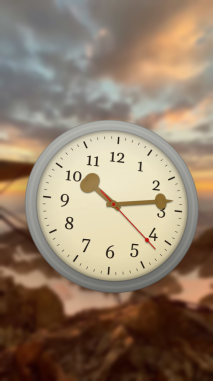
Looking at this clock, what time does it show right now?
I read 10:13:22
